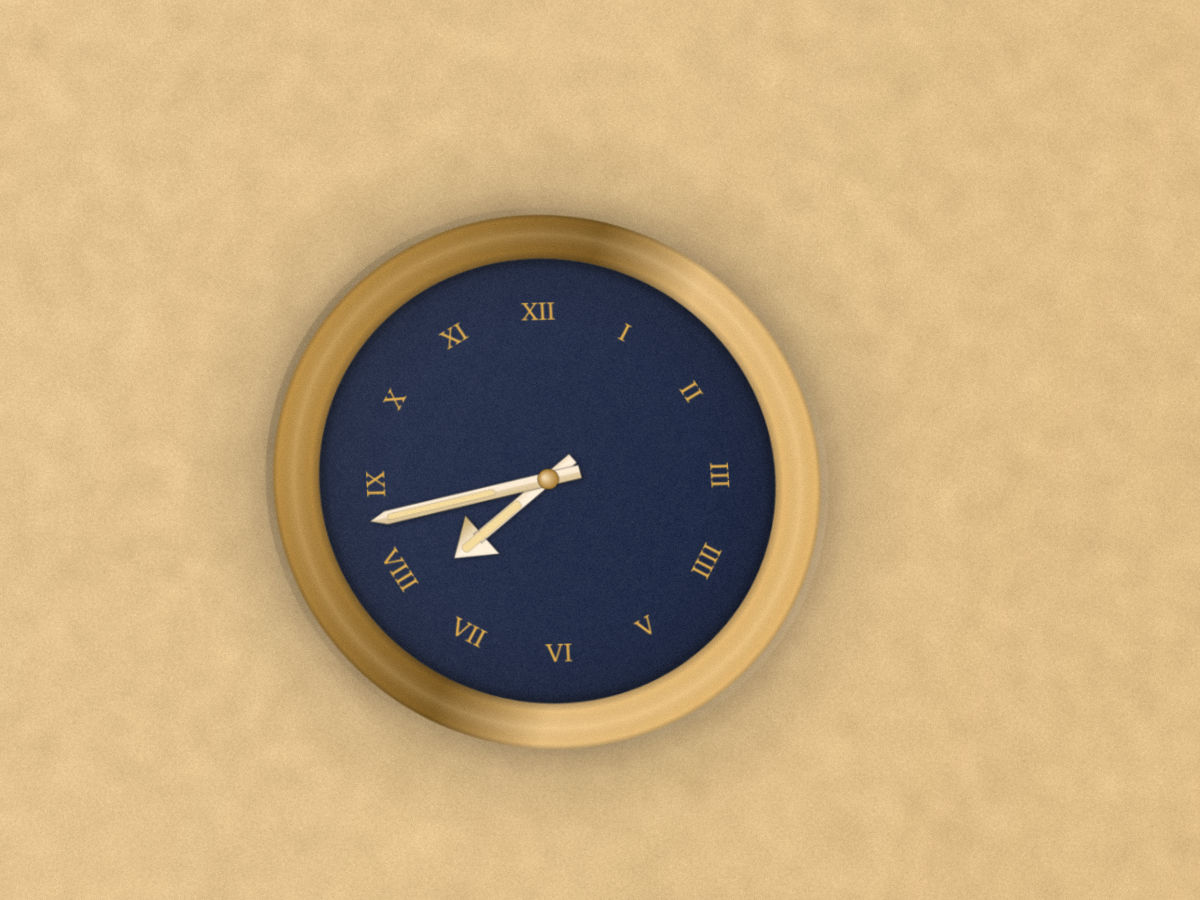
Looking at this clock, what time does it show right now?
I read 7:43
